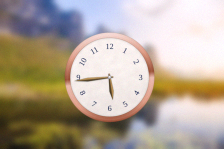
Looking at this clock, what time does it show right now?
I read 5:44
